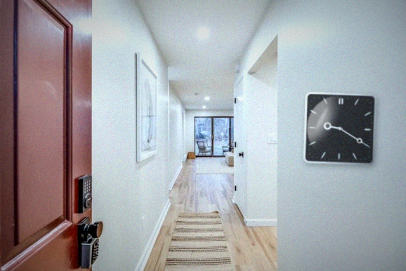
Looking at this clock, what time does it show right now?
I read 9:20
